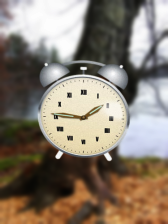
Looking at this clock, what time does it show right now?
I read 1:46
